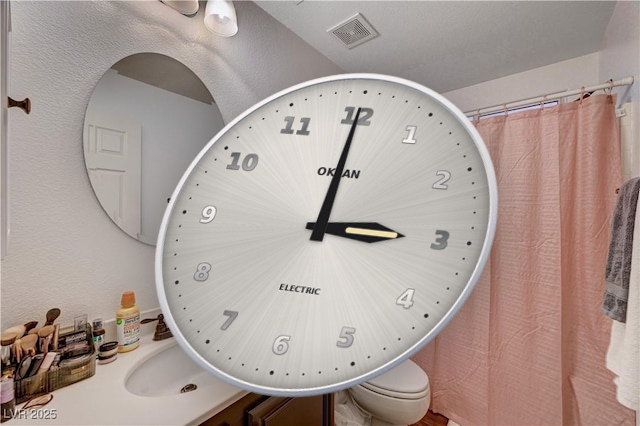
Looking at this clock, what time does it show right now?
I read 3:00
